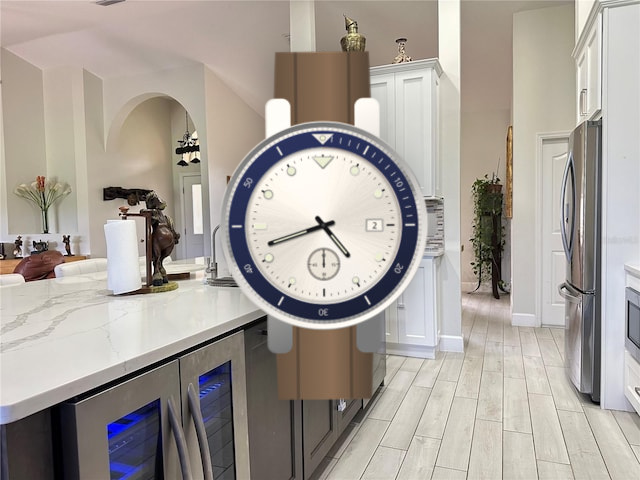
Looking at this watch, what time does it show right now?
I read 4:42
